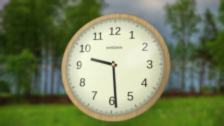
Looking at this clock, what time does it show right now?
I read 9:29
